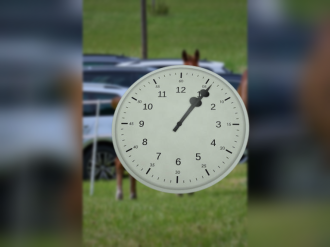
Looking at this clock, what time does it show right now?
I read 1:06
